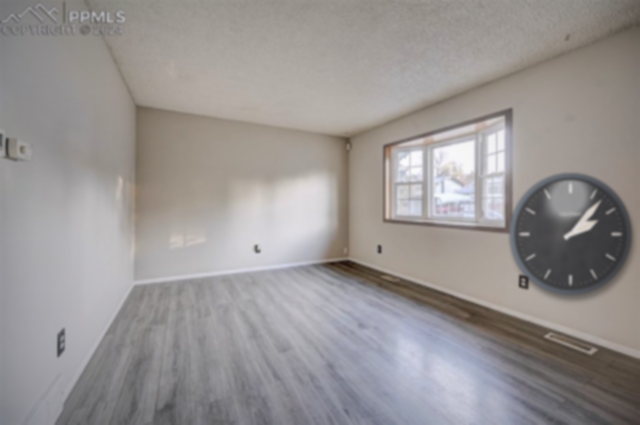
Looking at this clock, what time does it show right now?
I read 2:07
